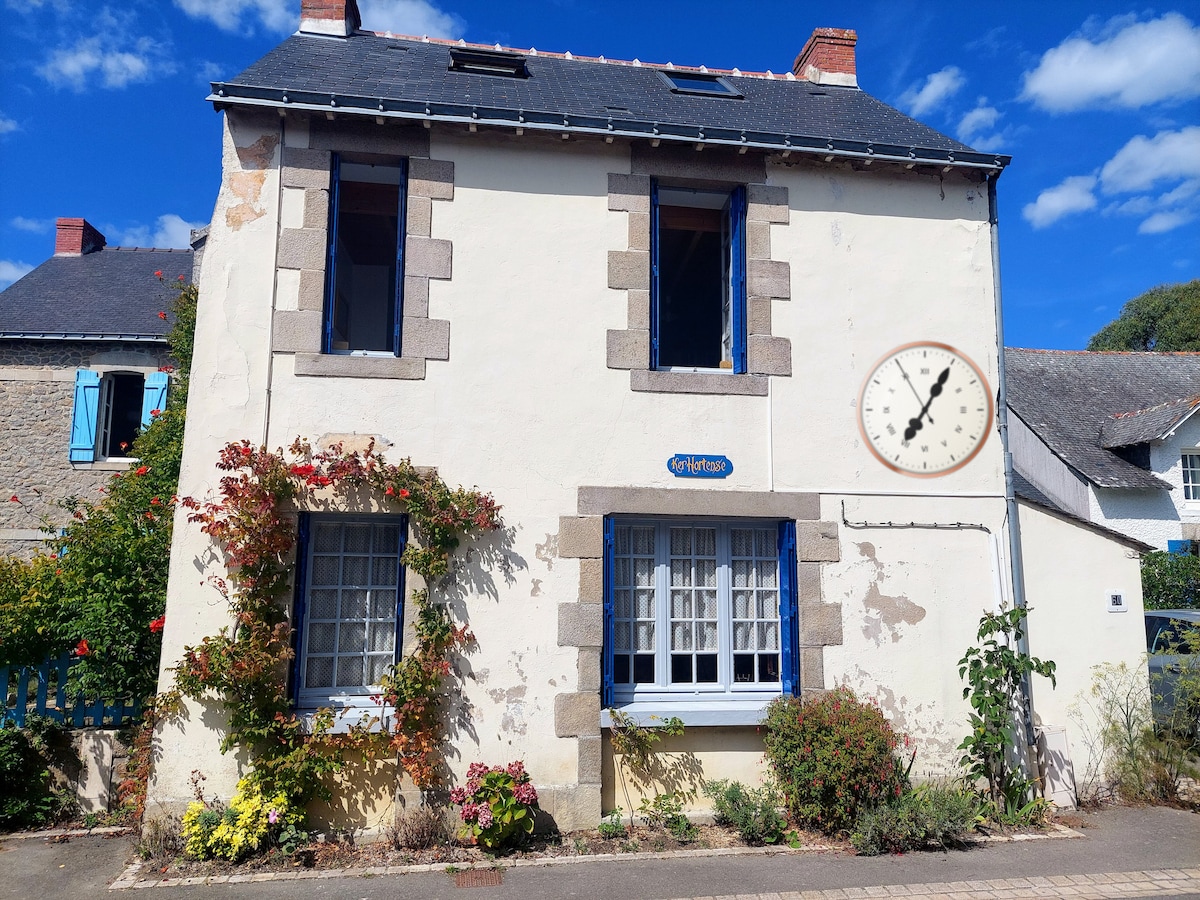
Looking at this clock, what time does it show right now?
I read 7:04:55
